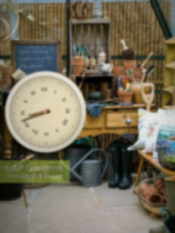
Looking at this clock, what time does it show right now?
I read 8:42
